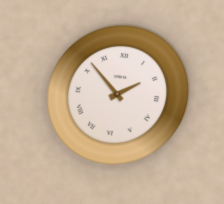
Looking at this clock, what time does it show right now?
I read 1:52
